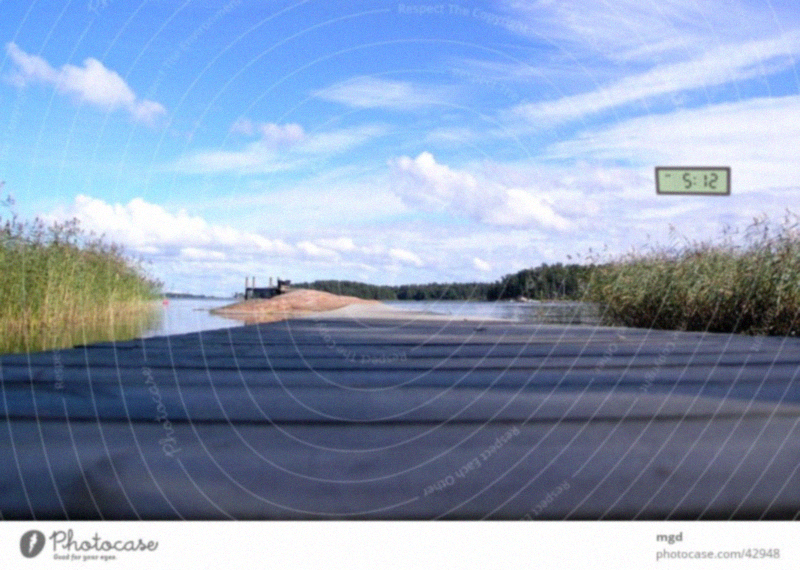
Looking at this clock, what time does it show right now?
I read 5:12
